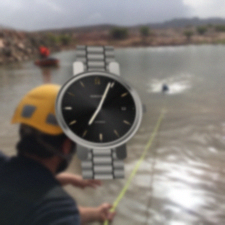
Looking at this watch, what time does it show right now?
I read 7:04
